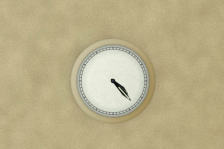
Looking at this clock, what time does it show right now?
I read 4:23
